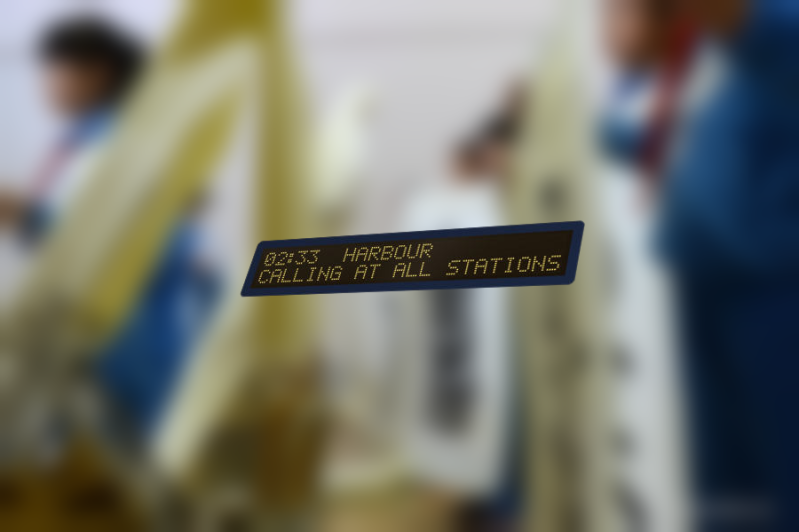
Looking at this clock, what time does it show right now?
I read 2:33
